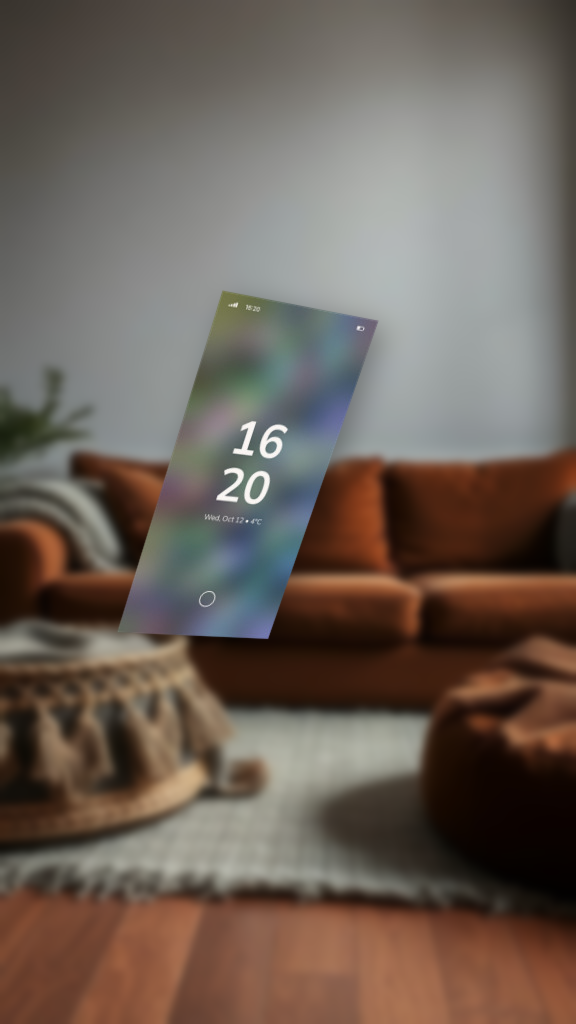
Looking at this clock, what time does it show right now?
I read 16:20
